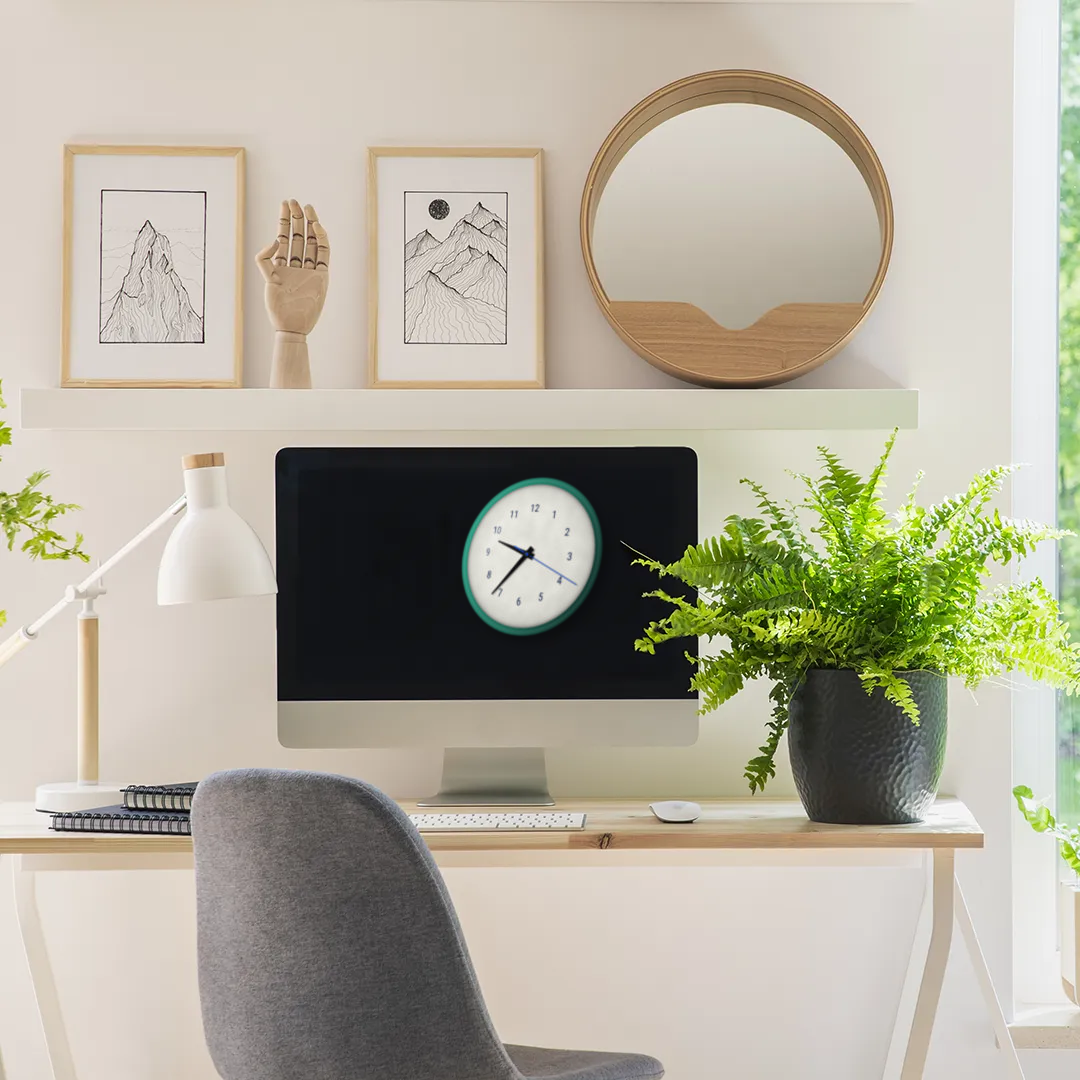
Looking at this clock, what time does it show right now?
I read 9:36:19
